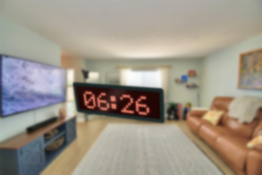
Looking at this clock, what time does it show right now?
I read 6:26
